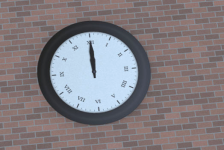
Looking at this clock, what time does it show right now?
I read 12:00
